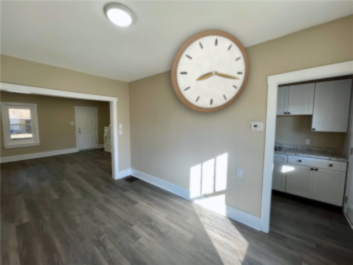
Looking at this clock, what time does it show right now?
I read 8:17
